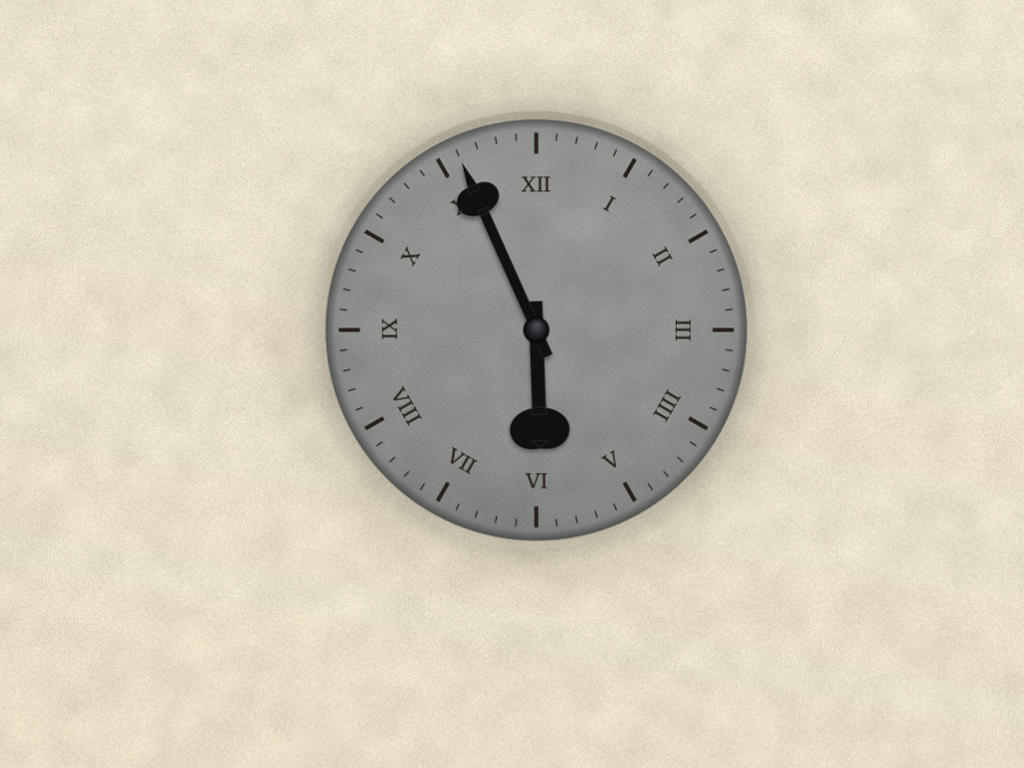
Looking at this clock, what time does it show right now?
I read 5:56
